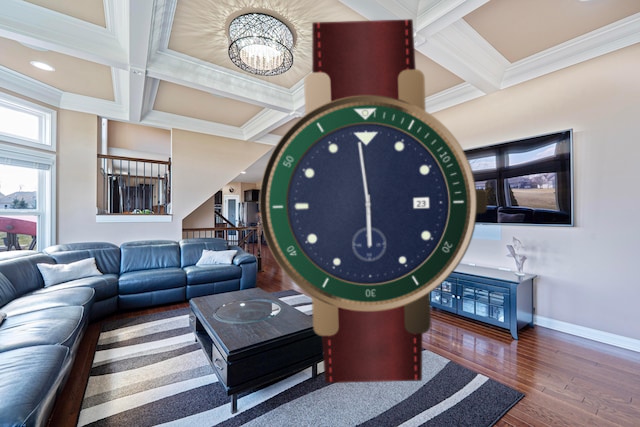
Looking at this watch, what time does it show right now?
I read 5:59
